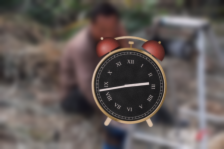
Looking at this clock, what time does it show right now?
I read 2:43
